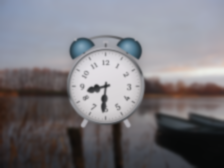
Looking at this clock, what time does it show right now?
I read 8:31
